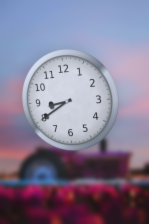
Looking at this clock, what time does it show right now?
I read 8:40
